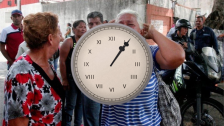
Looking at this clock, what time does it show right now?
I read 1:06
